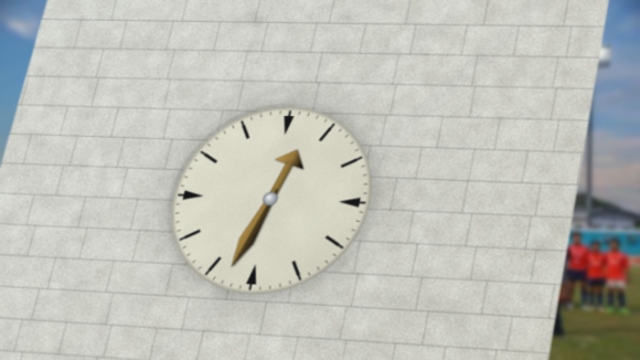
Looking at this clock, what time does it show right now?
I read 12:33
